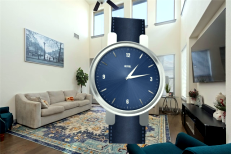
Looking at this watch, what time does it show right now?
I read 1:13
